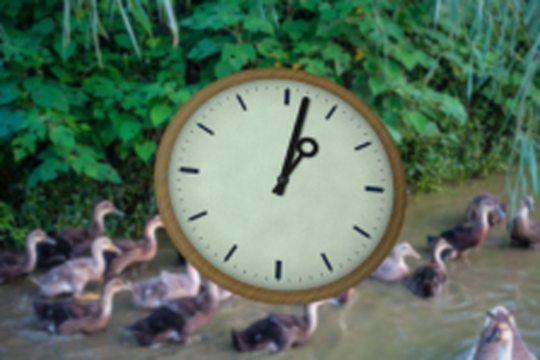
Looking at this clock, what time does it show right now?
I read 1:02
